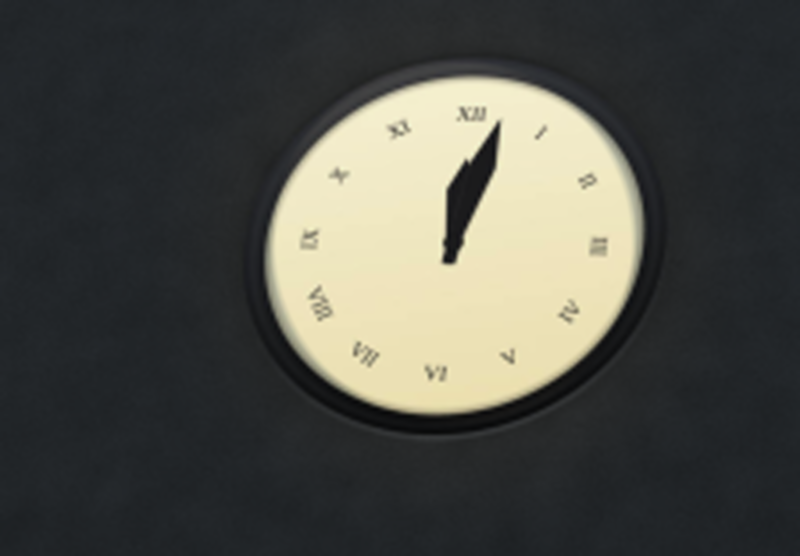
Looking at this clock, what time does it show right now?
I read 12:02
